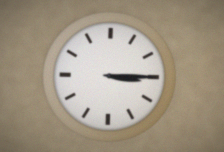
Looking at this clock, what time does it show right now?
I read 3:15
